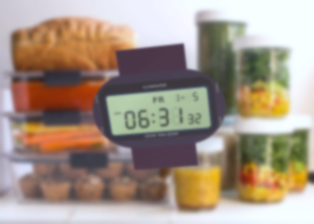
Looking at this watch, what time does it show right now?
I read 6:31
